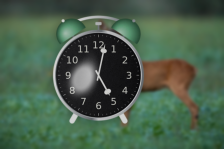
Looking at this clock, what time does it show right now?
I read 5:02
